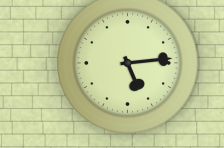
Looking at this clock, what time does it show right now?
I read 5:14
